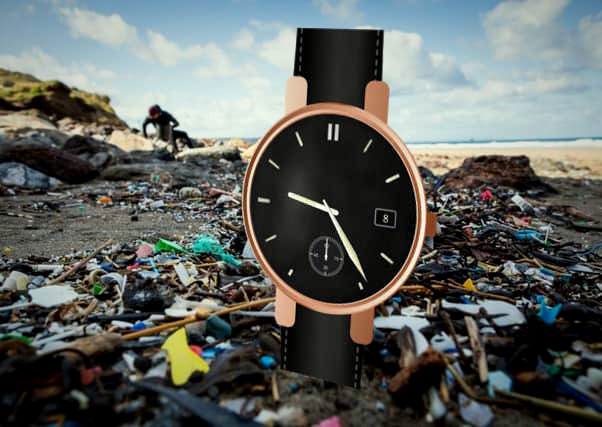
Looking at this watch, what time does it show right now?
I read 9:24
